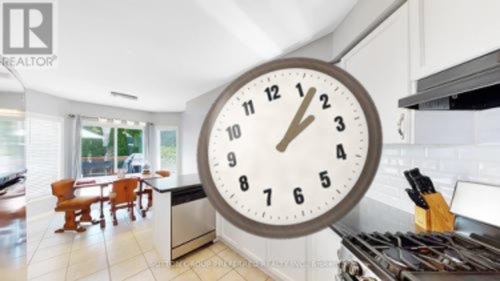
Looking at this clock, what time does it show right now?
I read 2:07
